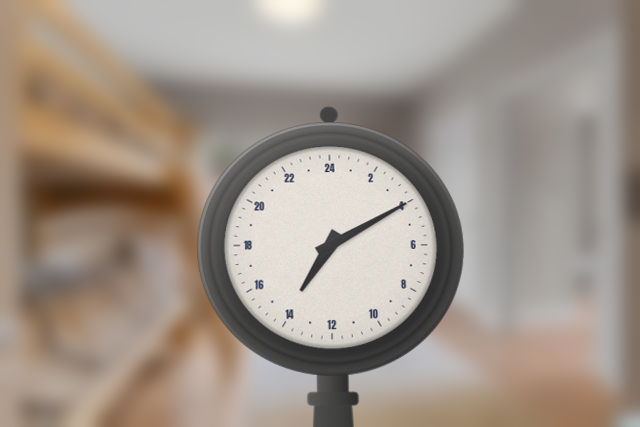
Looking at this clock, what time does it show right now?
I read 14:10
